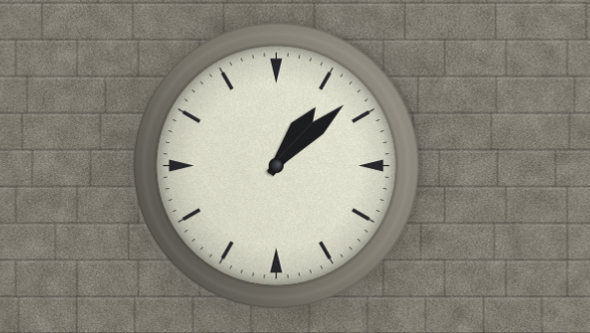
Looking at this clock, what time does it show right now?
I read 1:08
